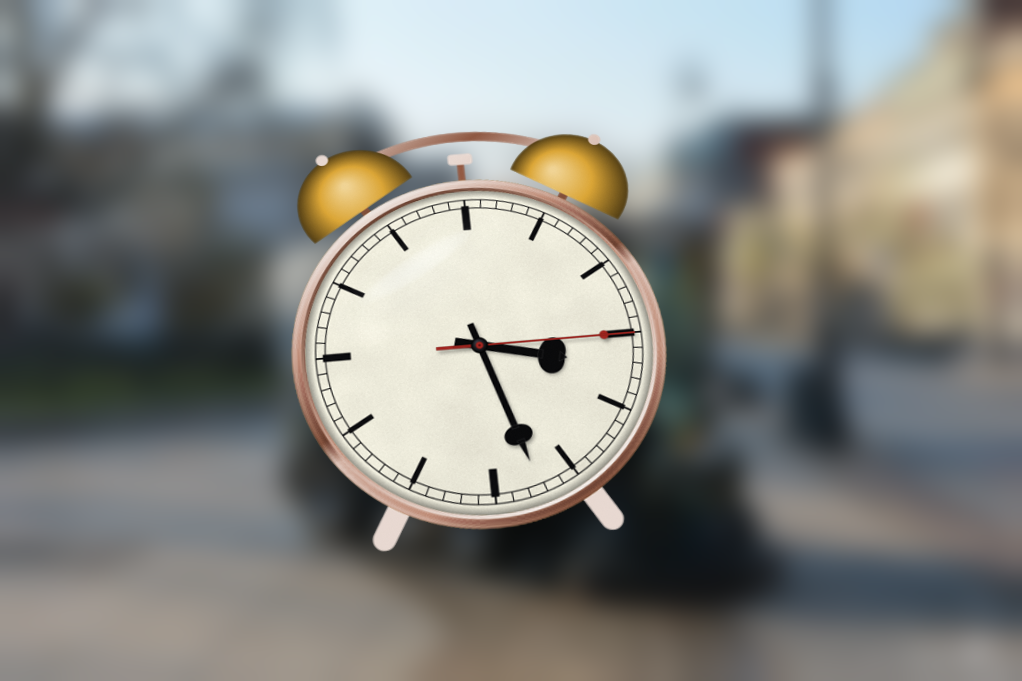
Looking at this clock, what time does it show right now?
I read 3:27:15
